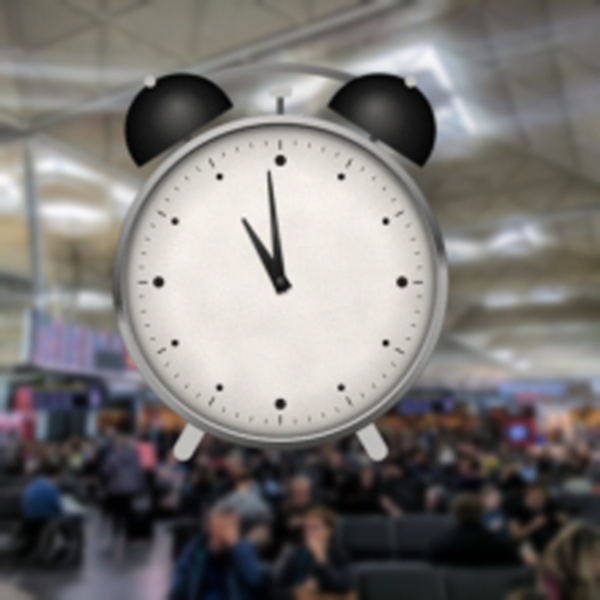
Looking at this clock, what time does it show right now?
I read 10:59
